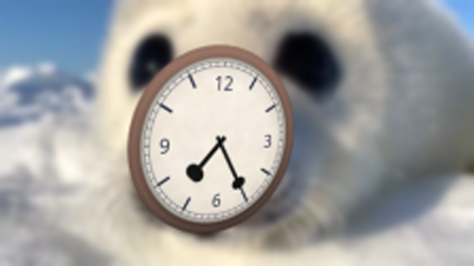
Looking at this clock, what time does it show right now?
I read 7:25
